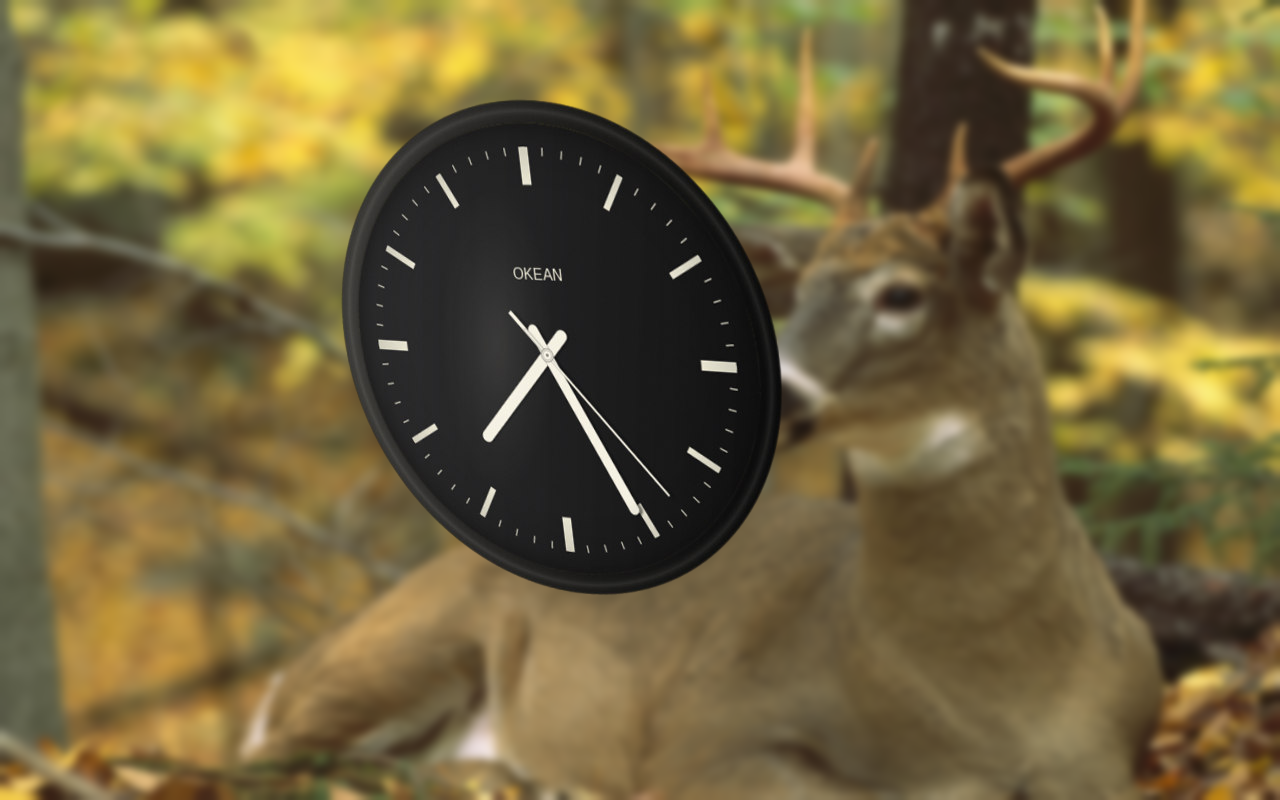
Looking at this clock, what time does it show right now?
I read 7:25:23
